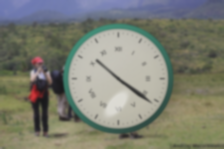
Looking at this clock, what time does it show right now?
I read 10:21
